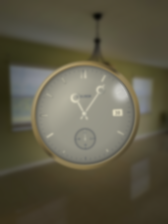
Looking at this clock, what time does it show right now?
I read 11:06
